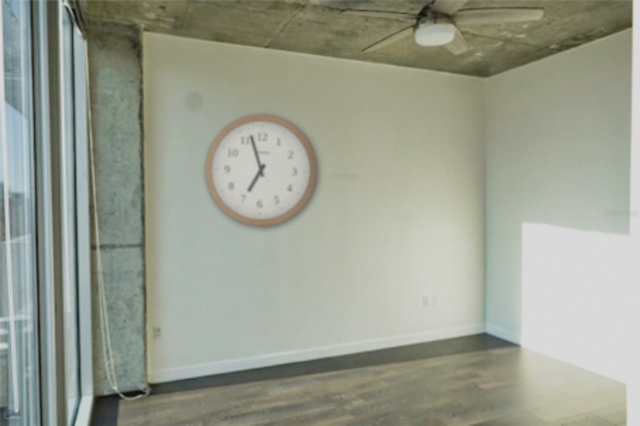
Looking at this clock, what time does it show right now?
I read 6:57
